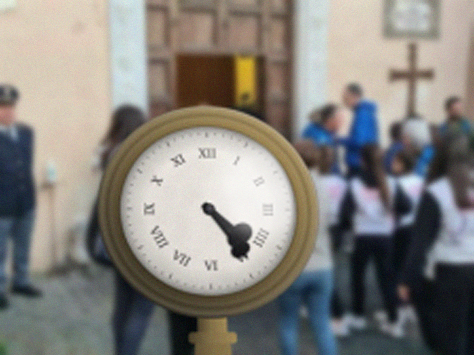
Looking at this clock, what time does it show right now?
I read 4:24
